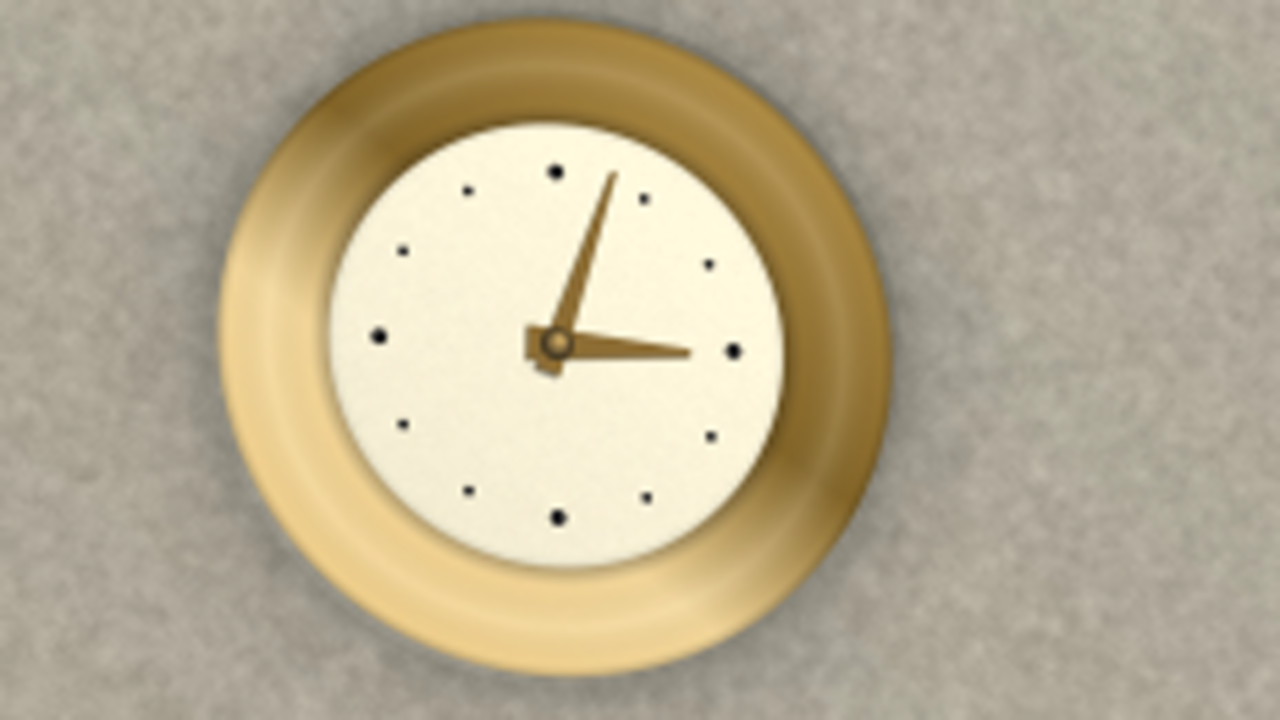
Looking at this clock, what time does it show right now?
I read 3:03
